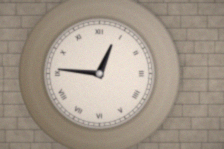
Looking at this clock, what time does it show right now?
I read 12:46
